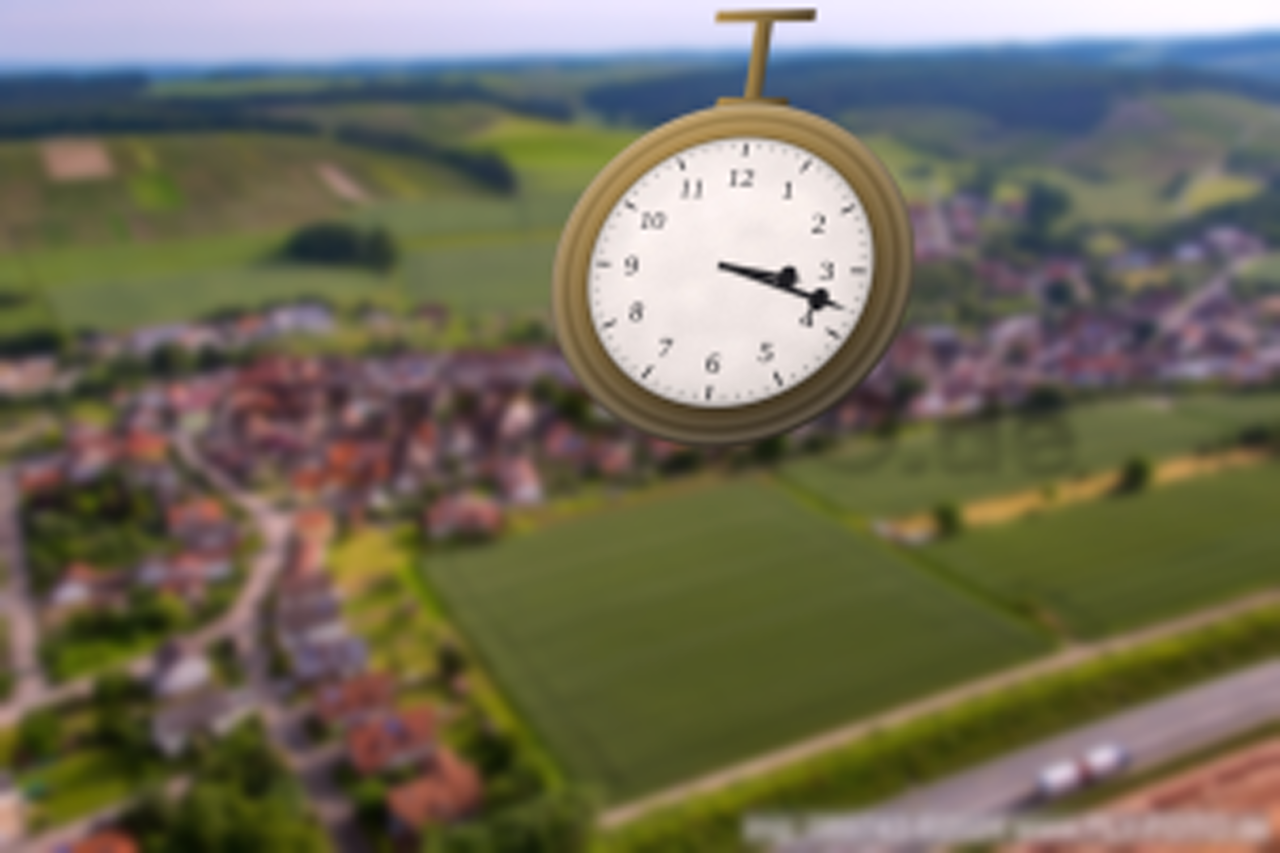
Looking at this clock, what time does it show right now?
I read 3:18
